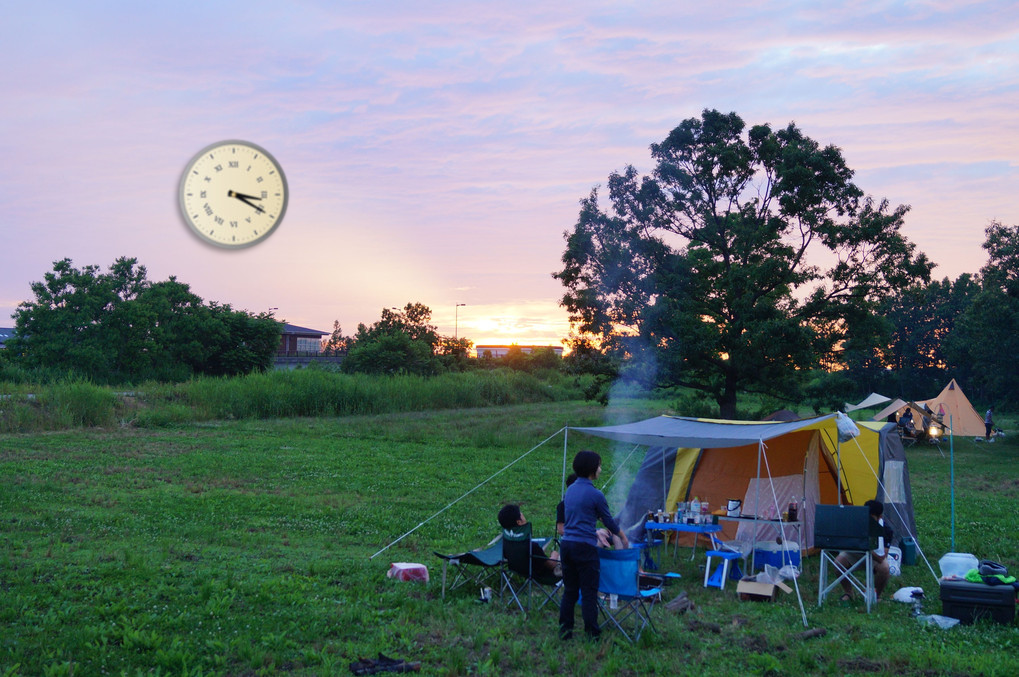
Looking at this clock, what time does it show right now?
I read 3:20
